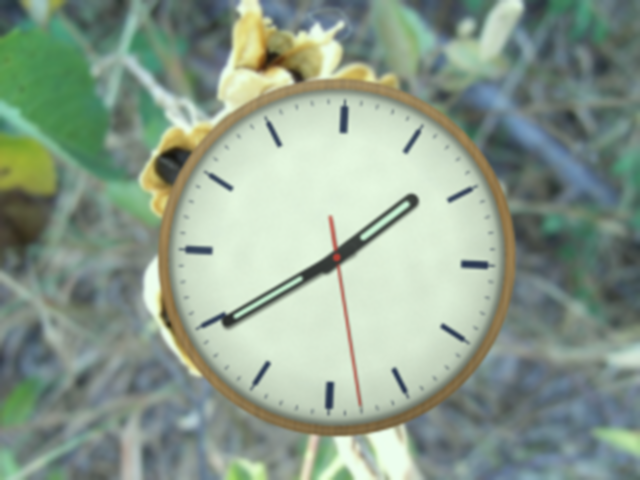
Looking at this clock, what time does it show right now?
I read 1:39:28
